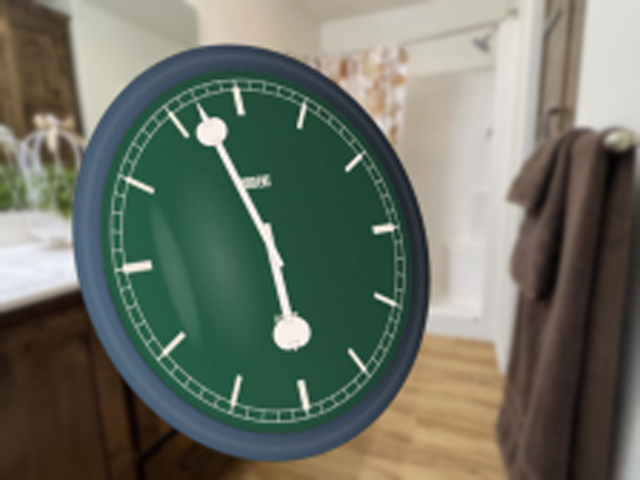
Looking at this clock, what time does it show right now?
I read 5:57
